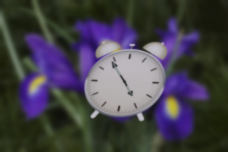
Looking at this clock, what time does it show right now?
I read 4:54
